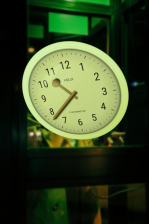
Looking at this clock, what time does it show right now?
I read 10:38
